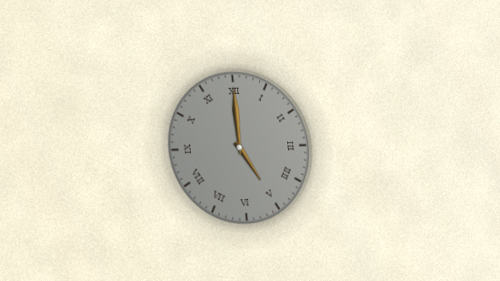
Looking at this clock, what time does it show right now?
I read 5:00
